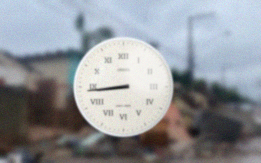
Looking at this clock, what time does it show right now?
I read 8:44
